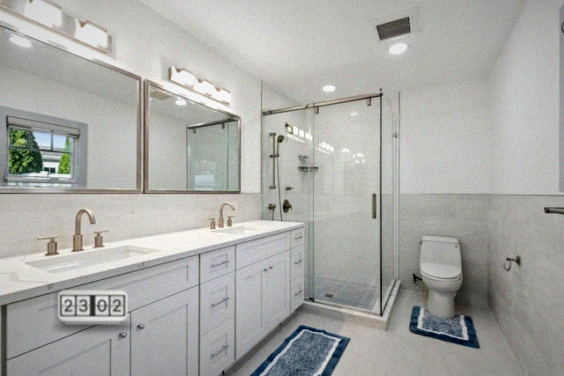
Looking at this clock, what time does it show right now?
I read 23:02
